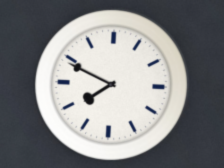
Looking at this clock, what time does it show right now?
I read 7:49
